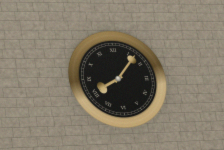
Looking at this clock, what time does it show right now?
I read 8:07
